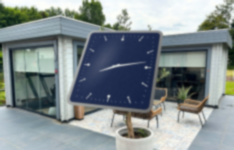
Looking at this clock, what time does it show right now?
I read 8:13
